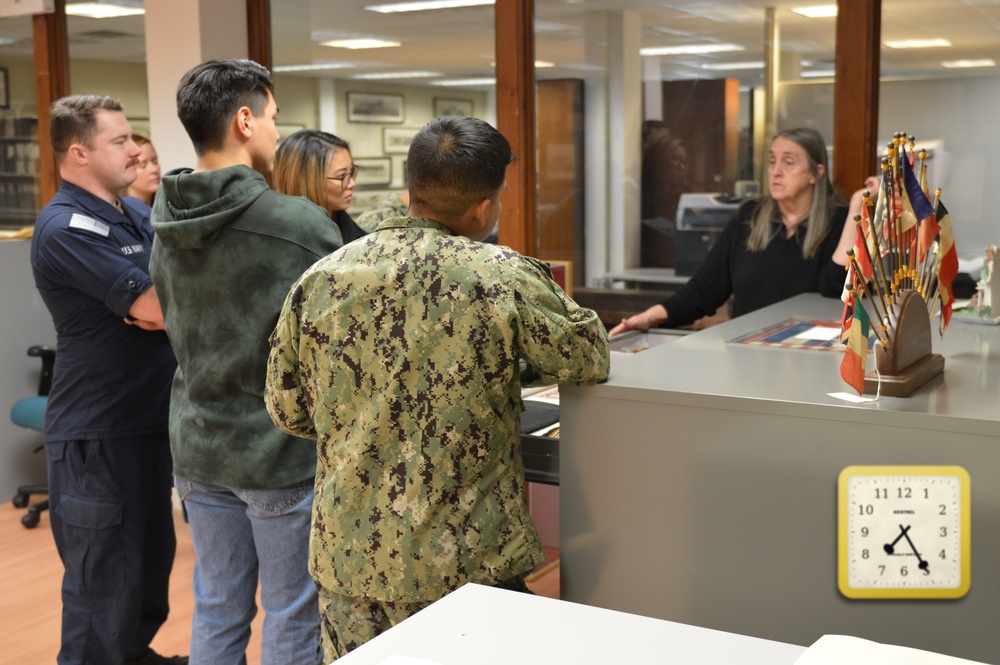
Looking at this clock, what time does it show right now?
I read 7:25
